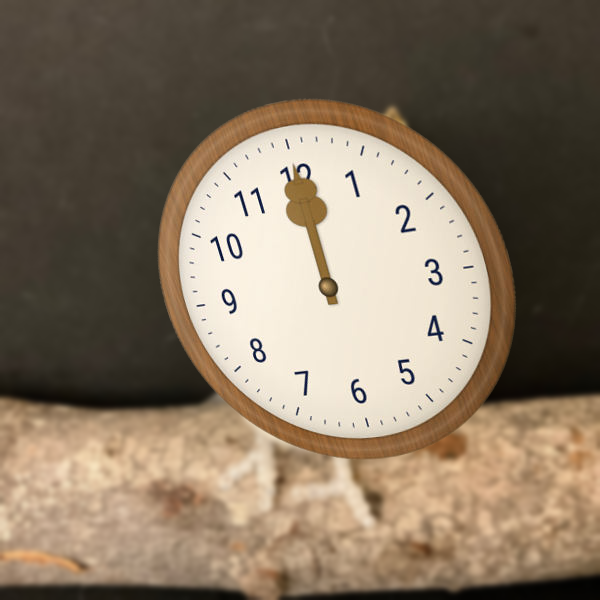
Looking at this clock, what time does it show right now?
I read 12:00
